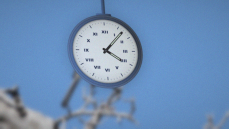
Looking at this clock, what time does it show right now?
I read 4:07
